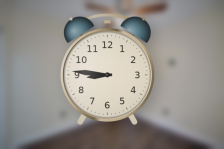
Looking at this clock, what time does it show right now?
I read 8:46
